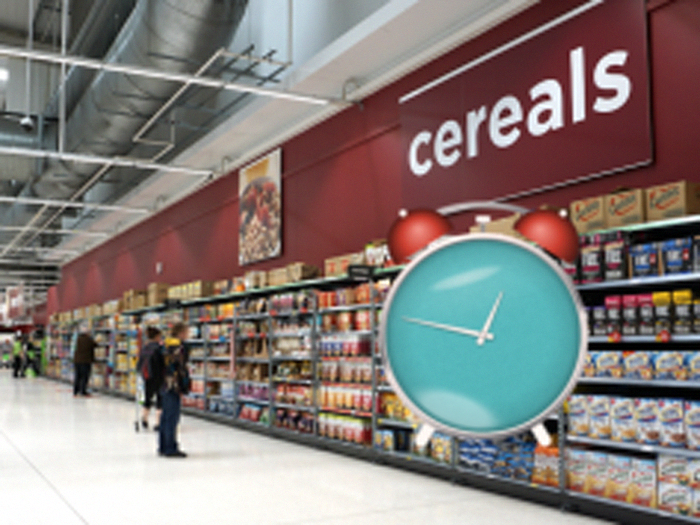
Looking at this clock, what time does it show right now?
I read 12:47
